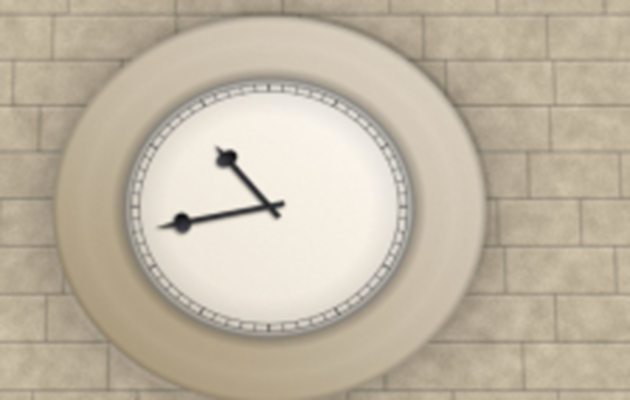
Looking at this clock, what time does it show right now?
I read 10:43
